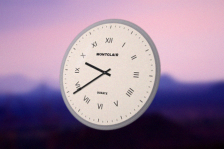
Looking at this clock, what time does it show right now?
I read 9:39
